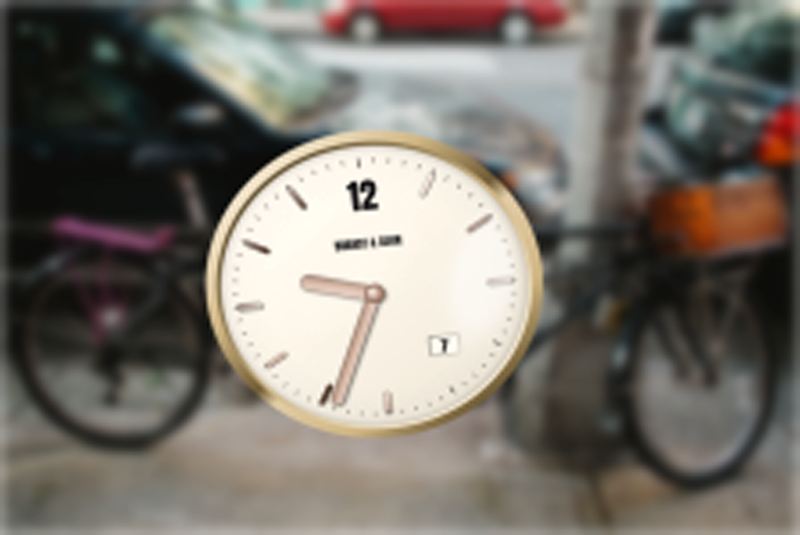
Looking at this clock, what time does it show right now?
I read 9:34
